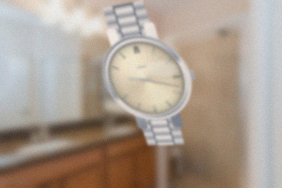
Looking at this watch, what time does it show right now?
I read 9:18
